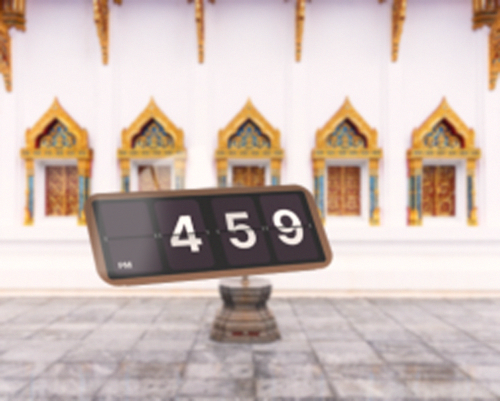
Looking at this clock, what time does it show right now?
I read 4:59
